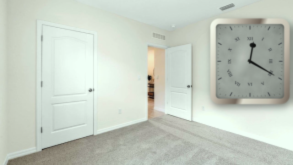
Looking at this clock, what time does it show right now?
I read 12:20
